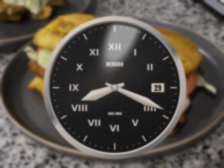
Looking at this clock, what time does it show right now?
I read 8:19
